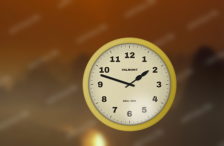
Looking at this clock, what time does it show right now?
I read 1:48
